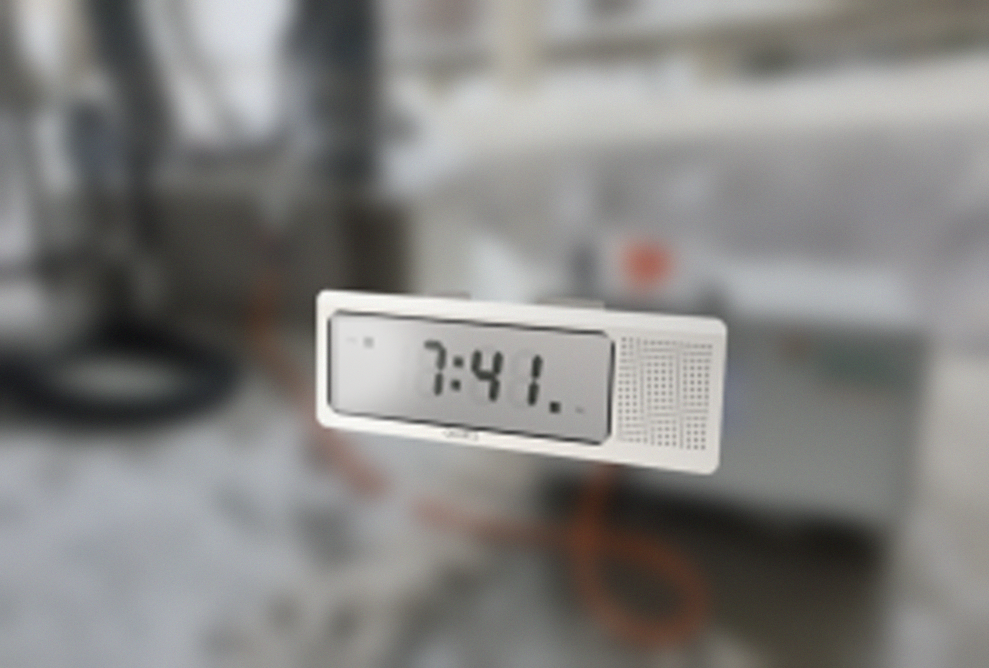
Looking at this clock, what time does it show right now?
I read 7:41
